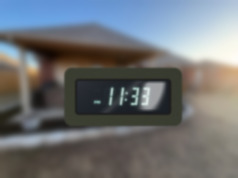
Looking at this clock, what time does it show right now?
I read 11:33
